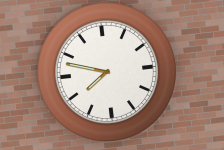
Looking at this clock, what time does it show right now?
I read 7:48
